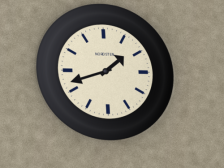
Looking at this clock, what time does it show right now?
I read 1:42
